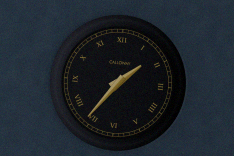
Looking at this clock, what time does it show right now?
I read 1:36
